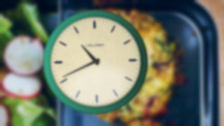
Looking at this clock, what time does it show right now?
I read 10:41
